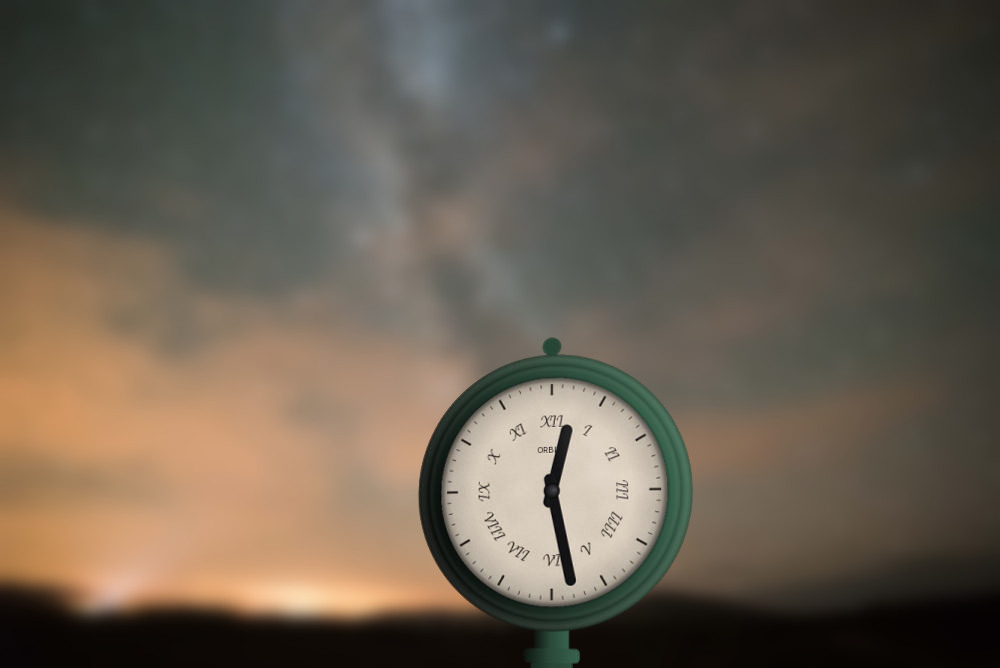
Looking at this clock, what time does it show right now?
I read 12:28
